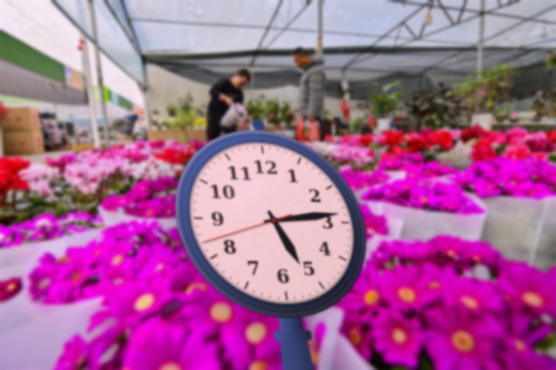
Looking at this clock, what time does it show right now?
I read 5:13:42
